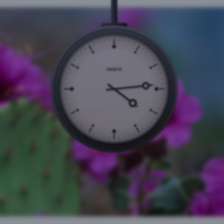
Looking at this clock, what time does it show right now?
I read 4:14
